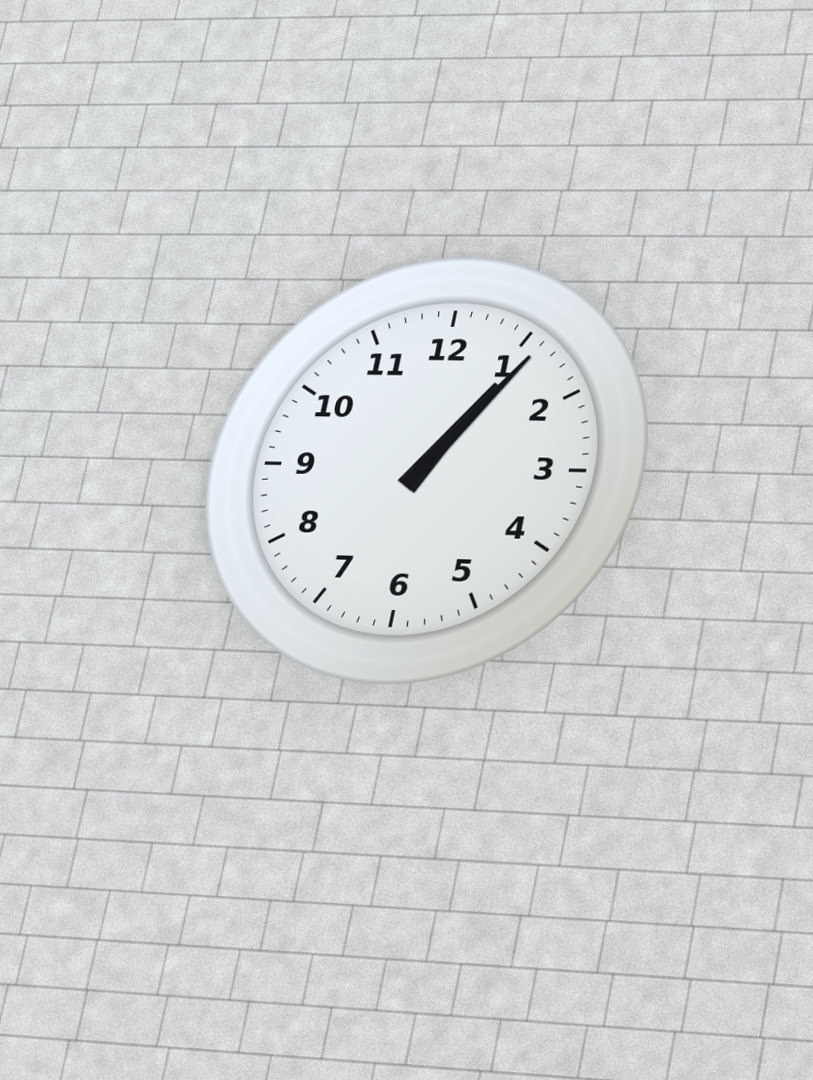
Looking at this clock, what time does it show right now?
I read 1:06
